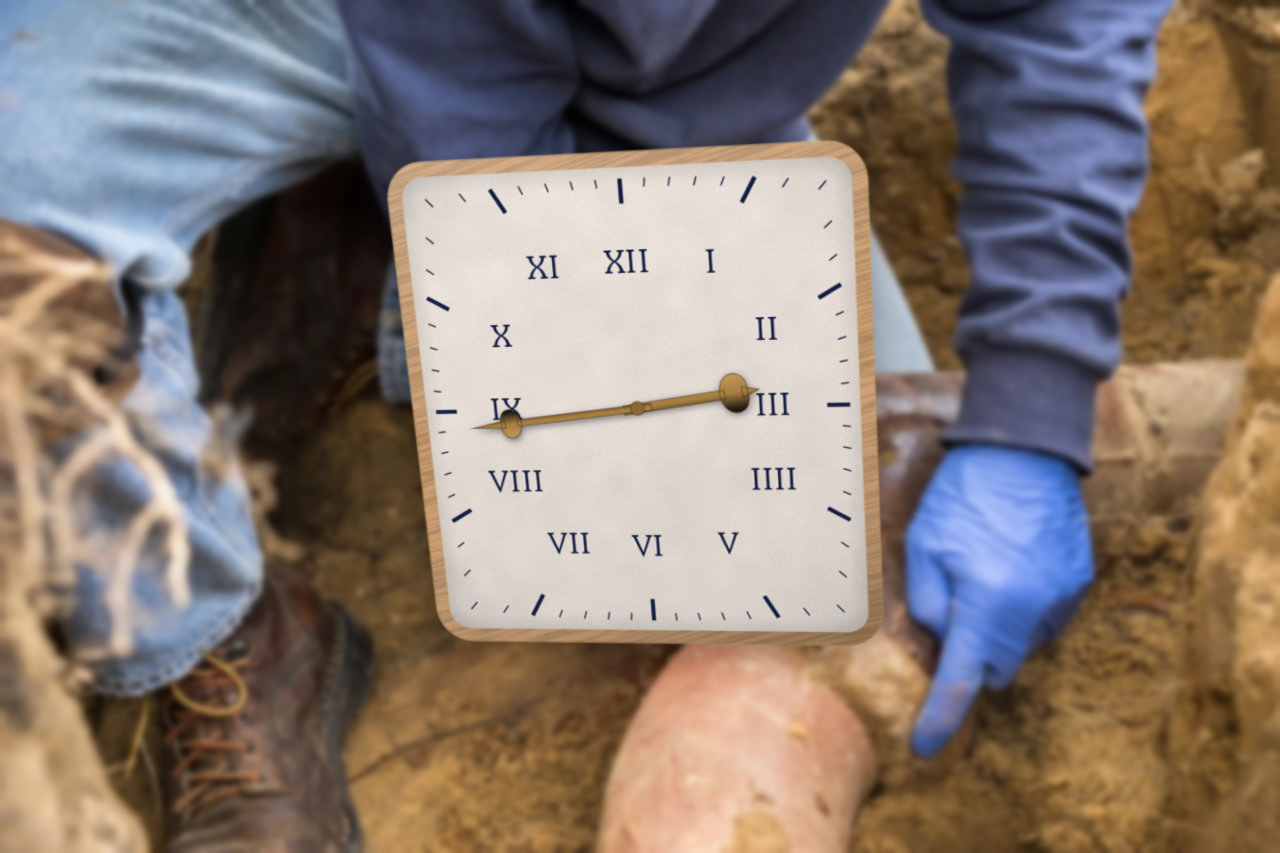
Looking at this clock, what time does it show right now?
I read 2:44
